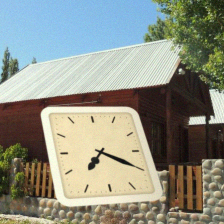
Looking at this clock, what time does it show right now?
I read 7:20
